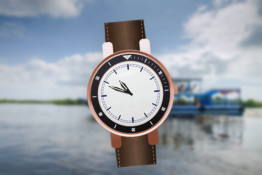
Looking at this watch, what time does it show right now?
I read 10:49
